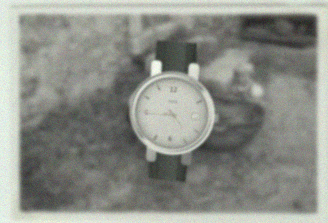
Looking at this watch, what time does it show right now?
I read 4:45
